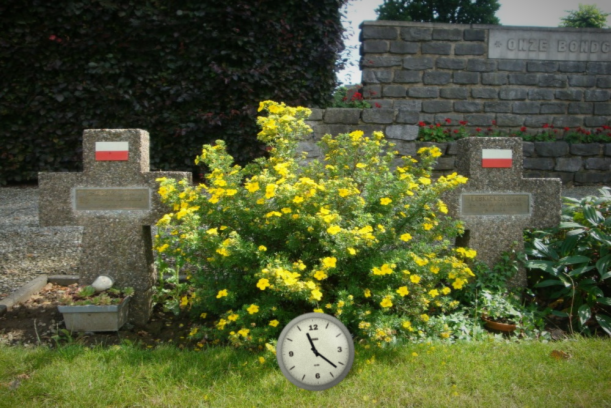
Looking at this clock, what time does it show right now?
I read 11:22
